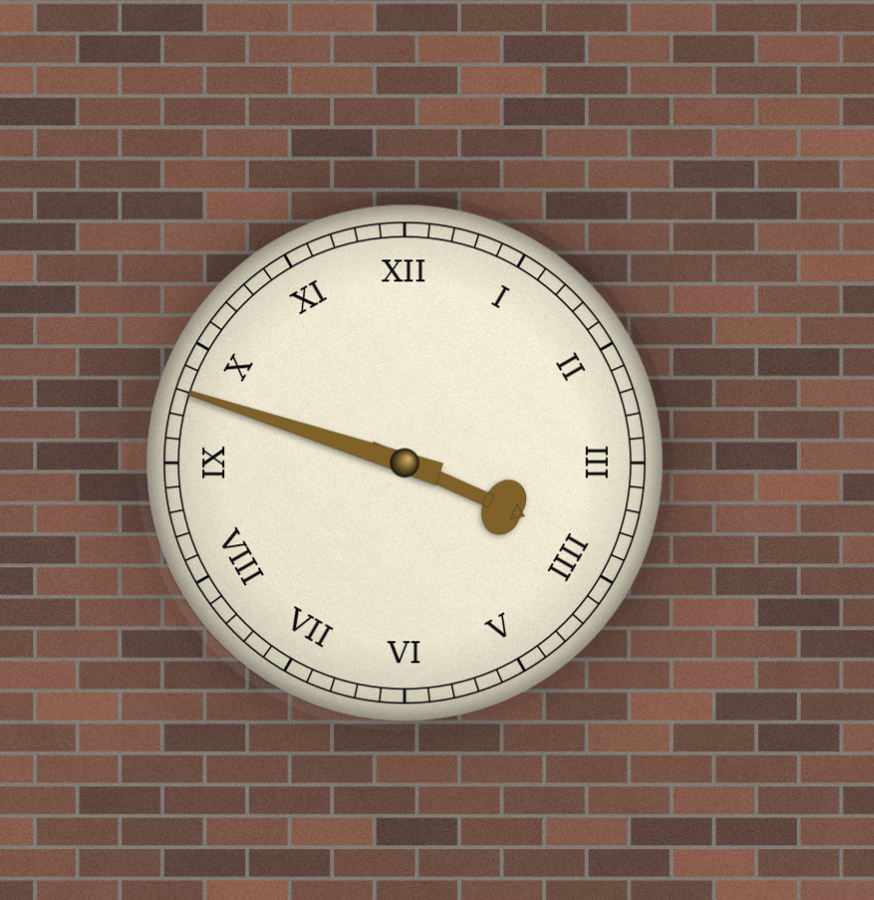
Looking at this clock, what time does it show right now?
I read 3:48
